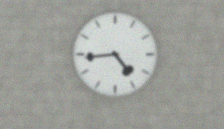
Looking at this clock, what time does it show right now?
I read 4:44
